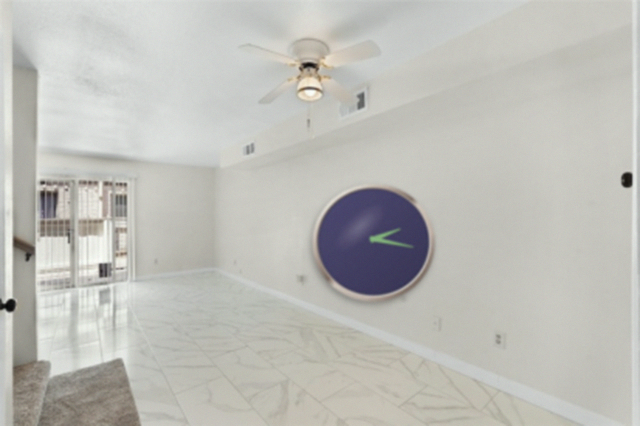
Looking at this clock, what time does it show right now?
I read 2:17
